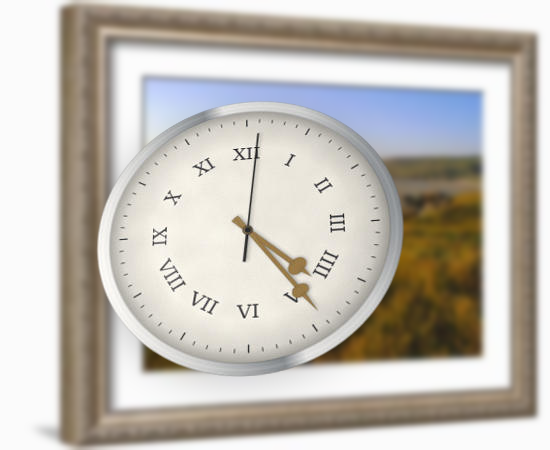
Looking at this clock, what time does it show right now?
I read 4:24:01
